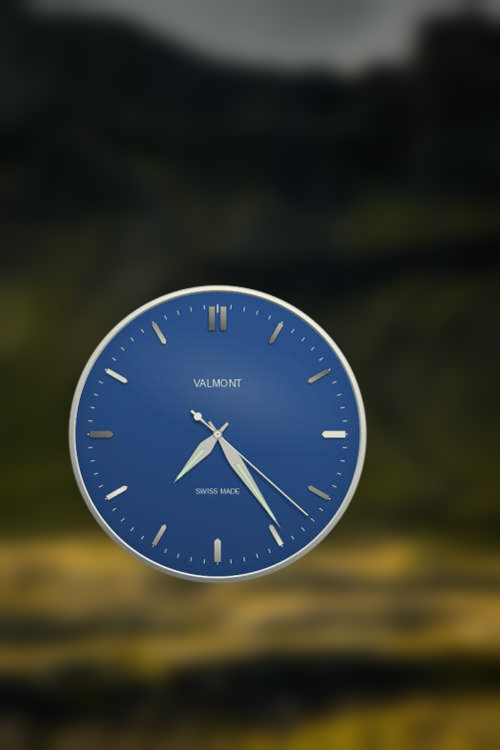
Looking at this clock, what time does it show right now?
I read 7:24:22
